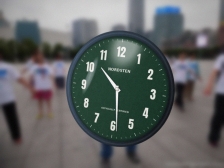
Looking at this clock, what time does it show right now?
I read 10:29
